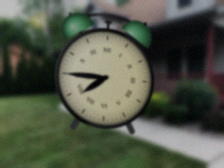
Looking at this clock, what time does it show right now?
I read 7:45
